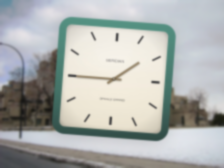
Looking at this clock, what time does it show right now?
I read 1:45
